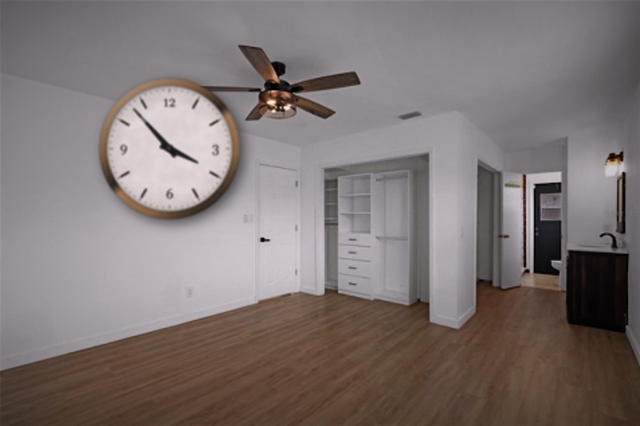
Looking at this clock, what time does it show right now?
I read 3:53
